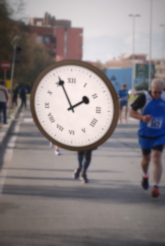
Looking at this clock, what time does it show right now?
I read 1:56
